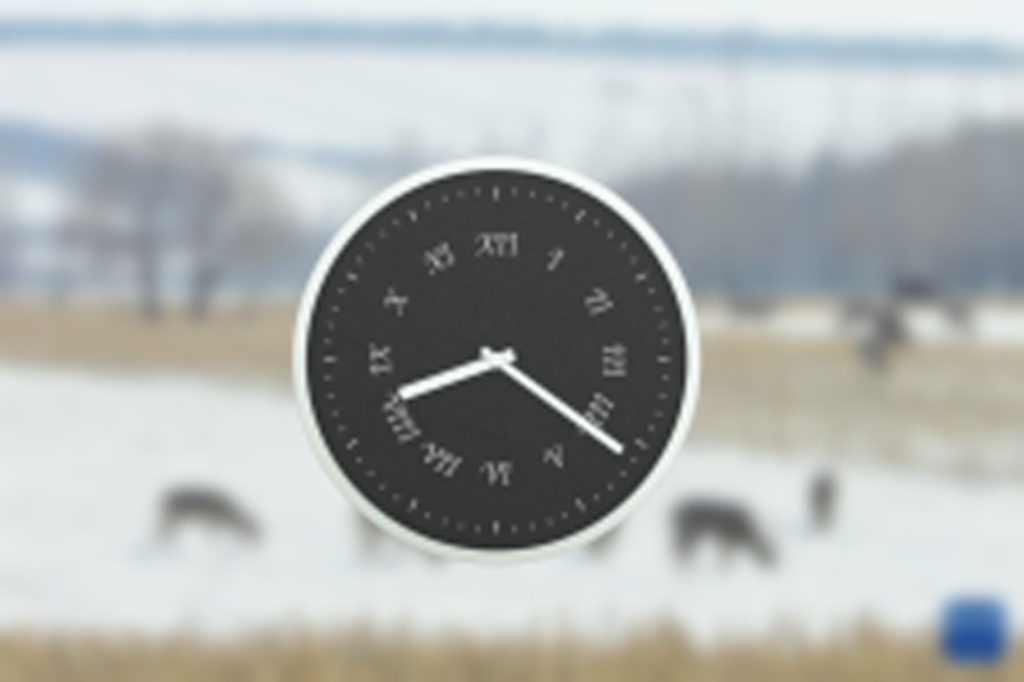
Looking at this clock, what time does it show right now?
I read 8:21
